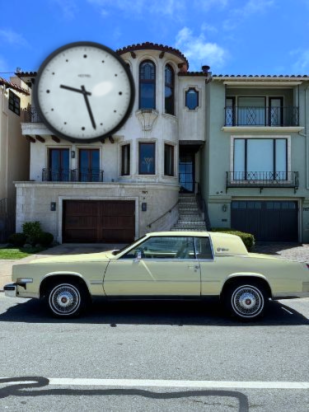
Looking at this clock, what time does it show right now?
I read 9:27
